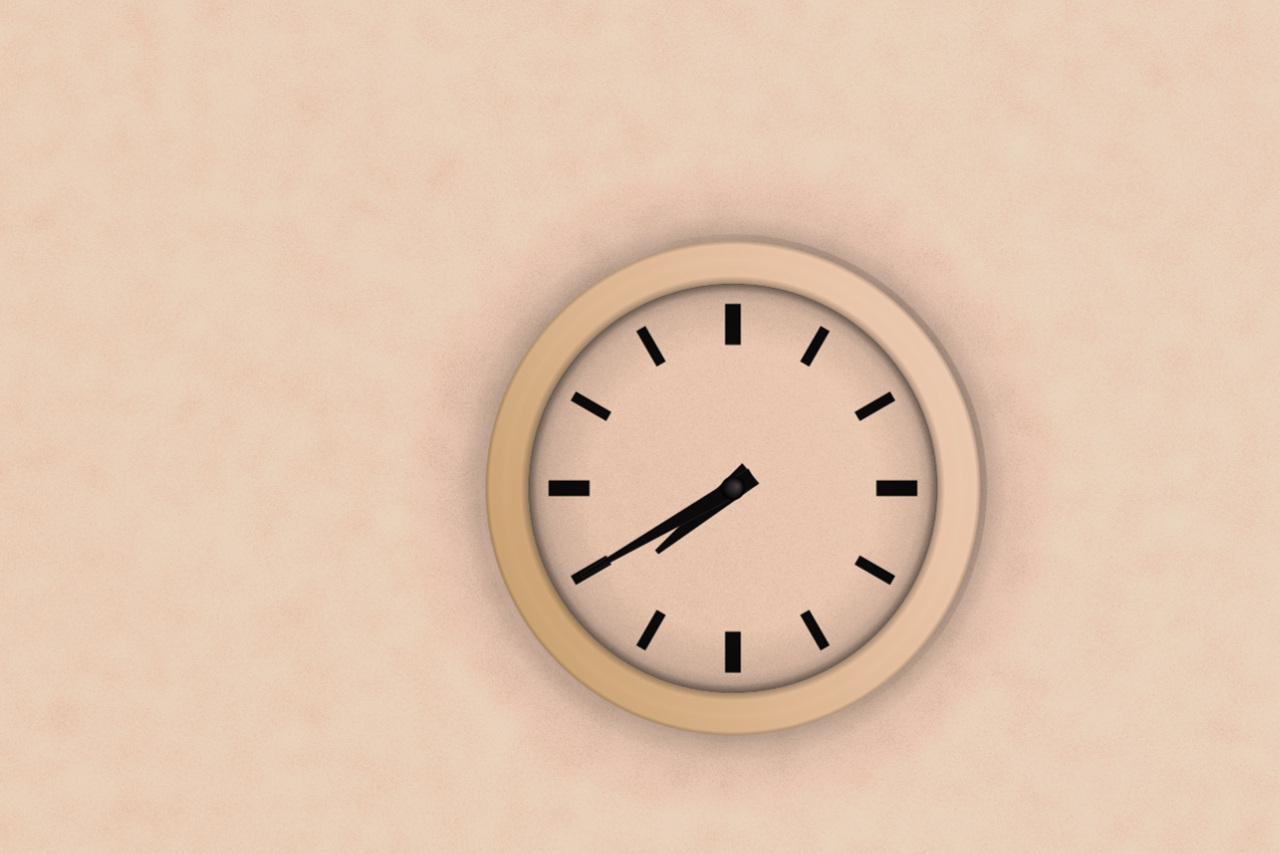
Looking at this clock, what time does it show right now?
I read 7:40
